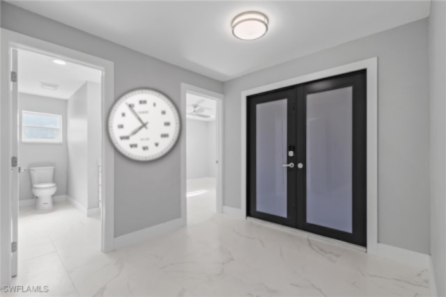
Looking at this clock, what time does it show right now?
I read 7:54
